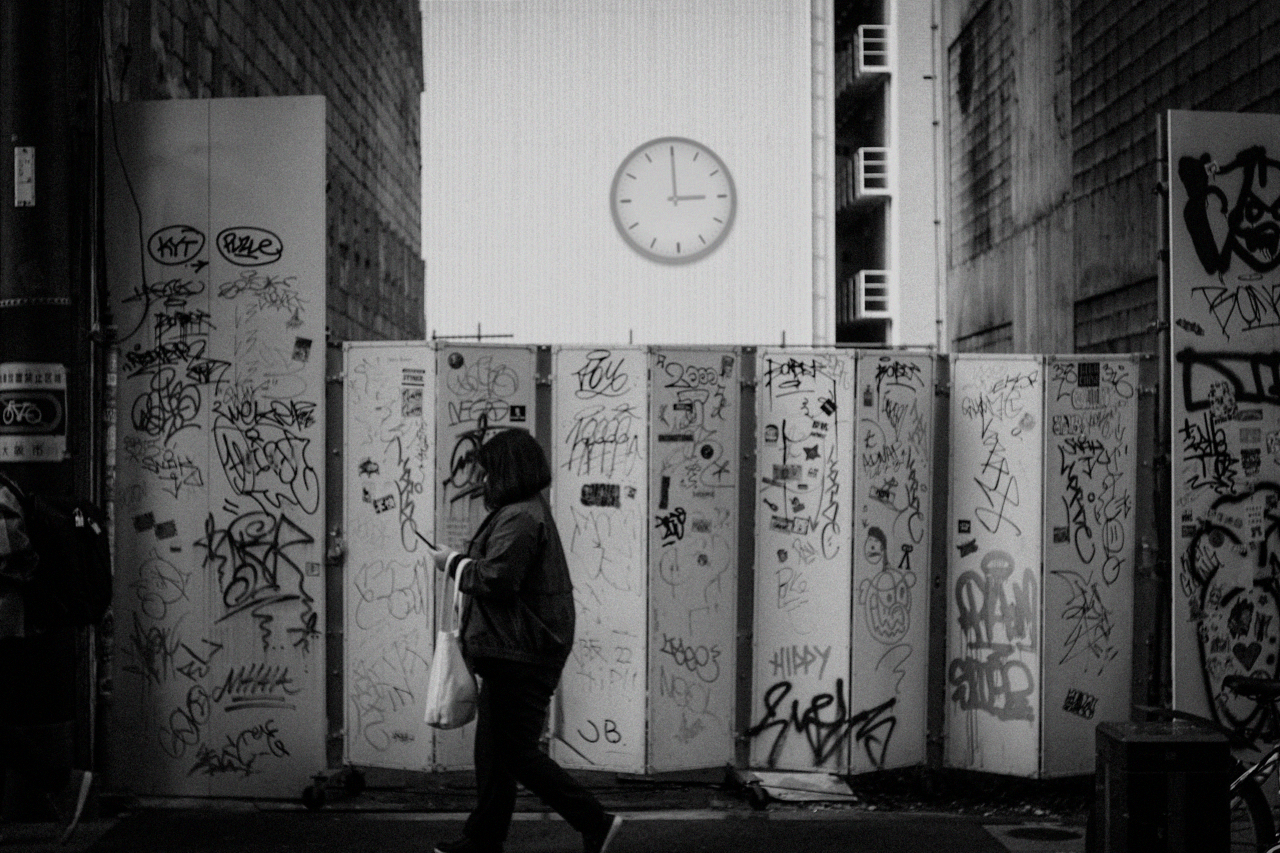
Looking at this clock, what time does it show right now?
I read 3:00
